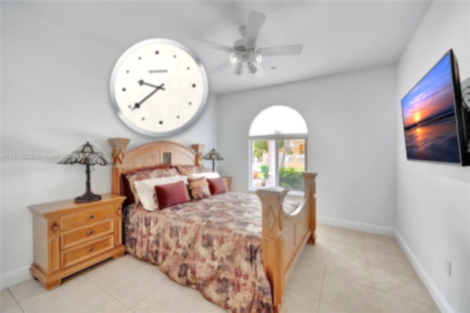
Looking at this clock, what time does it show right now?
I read 9:39
